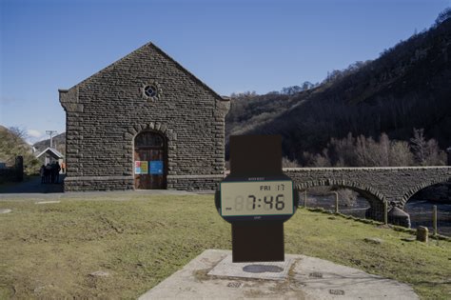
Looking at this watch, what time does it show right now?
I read 7:46
